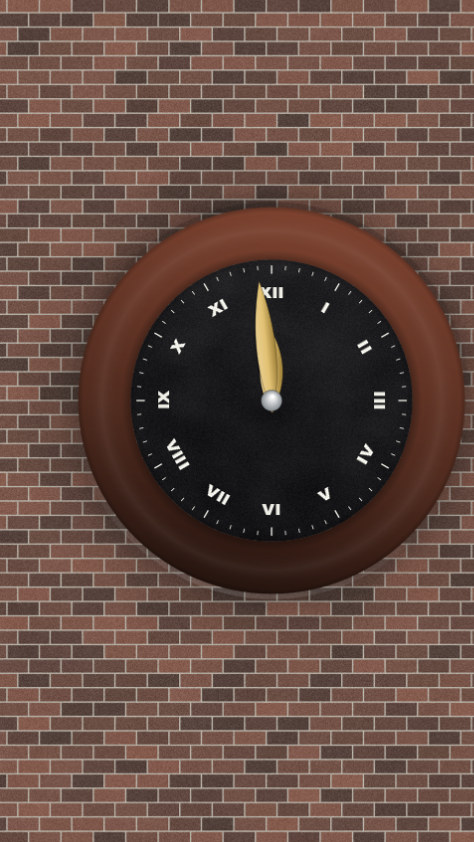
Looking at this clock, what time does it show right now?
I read 11:59
